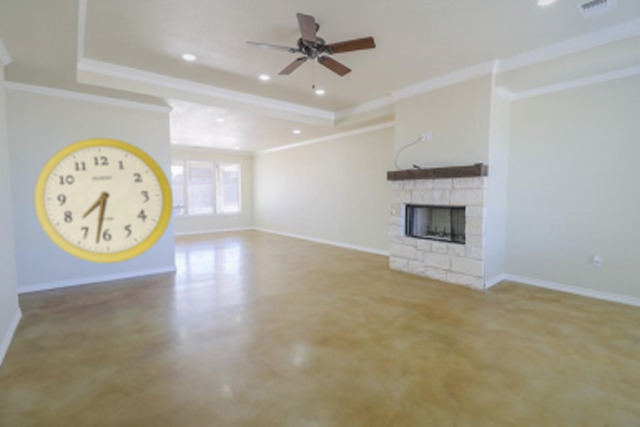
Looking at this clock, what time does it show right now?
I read 7:32
